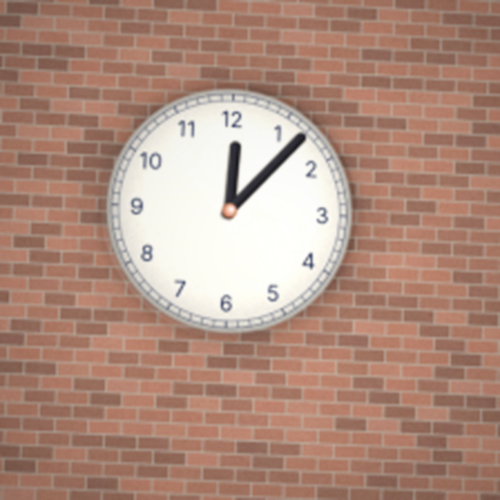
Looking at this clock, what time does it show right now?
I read 12:07
